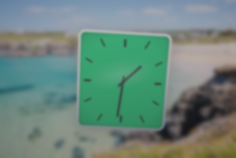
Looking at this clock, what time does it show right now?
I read 1:31
